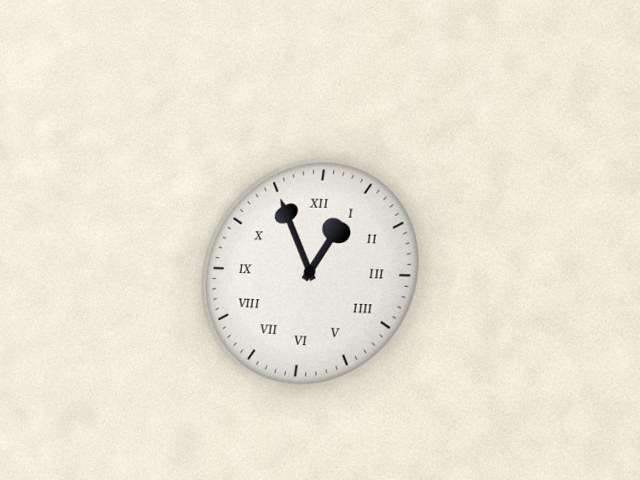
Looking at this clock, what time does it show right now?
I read 12:55
